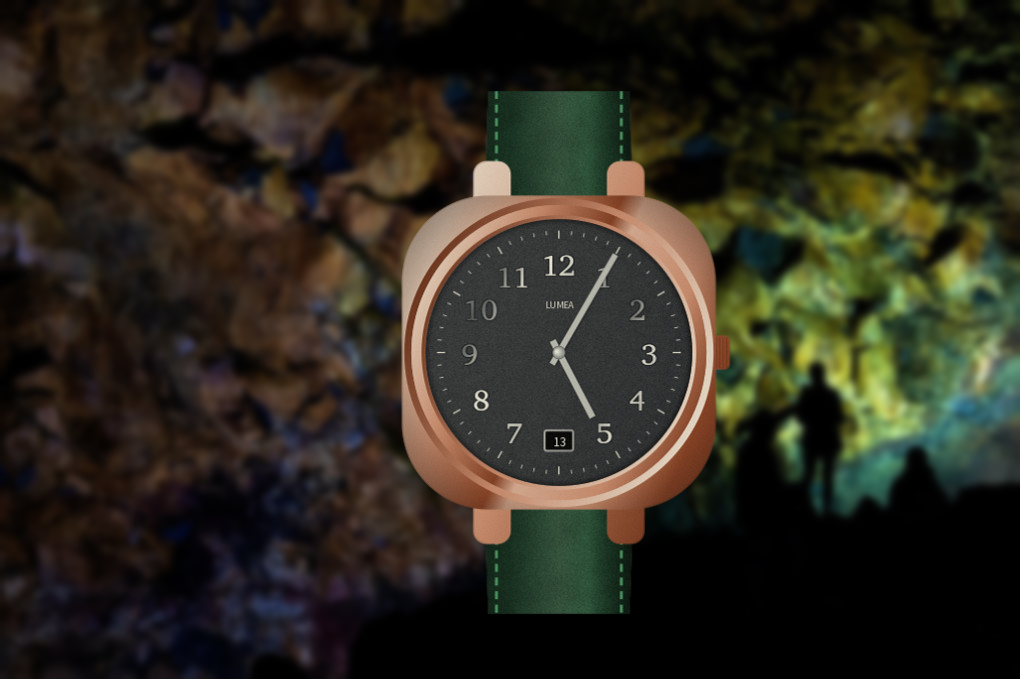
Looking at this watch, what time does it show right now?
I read 5:05
